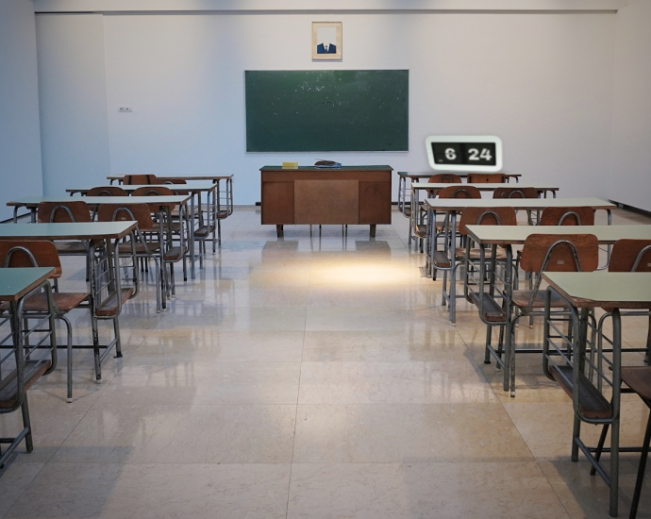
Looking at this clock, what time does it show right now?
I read 6:24
